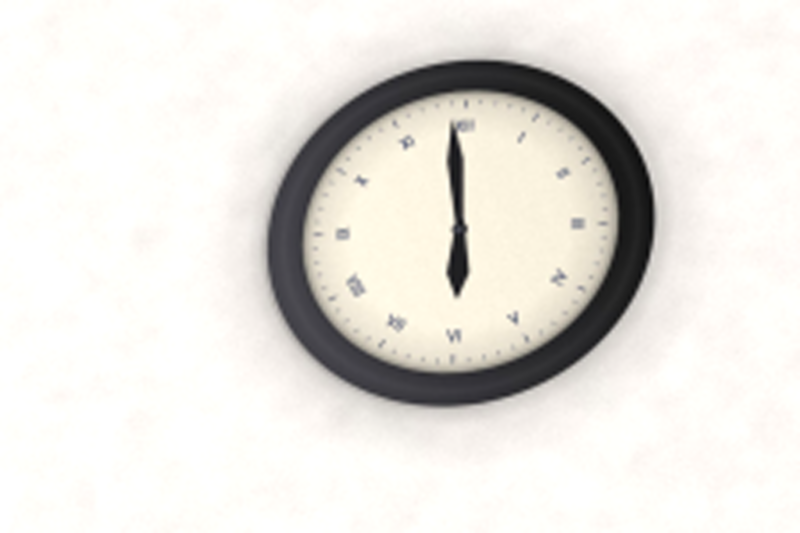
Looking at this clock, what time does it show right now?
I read 5:59
